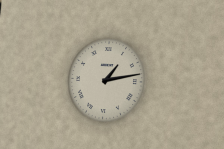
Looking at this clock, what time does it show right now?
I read 1:13
